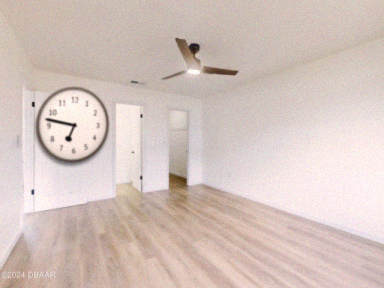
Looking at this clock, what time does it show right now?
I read 6:47
